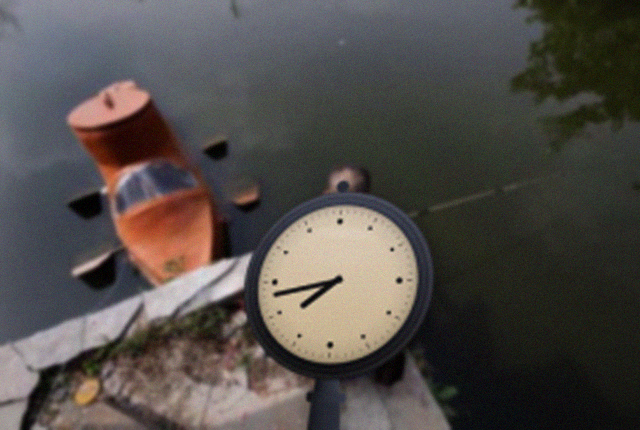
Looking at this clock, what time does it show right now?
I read 7:43
